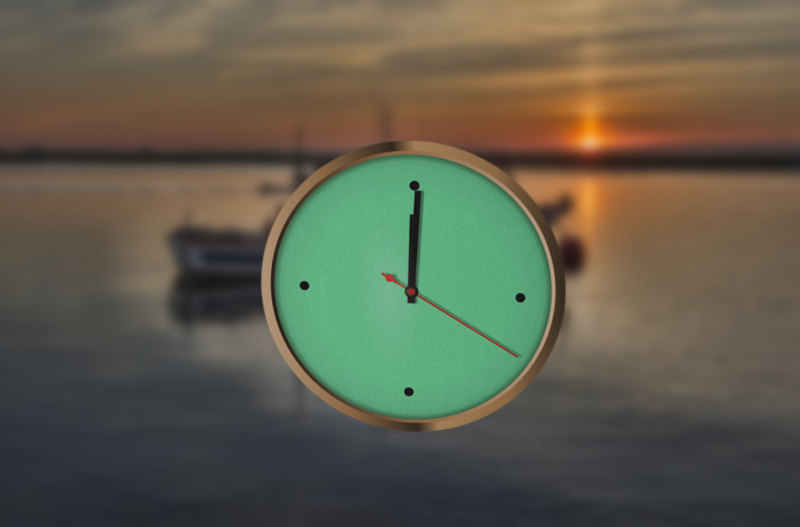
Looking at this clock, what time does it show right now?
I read 12:00:20
